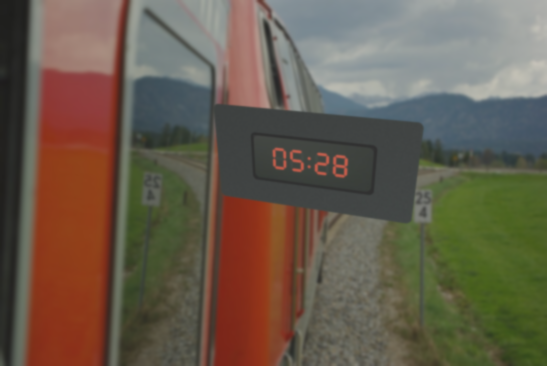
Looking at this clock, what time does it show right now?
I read 5:28
